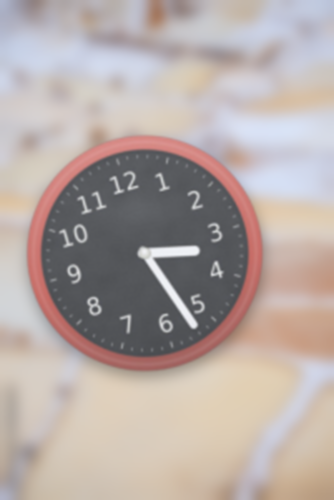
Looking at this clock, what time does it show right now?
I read 3:27
